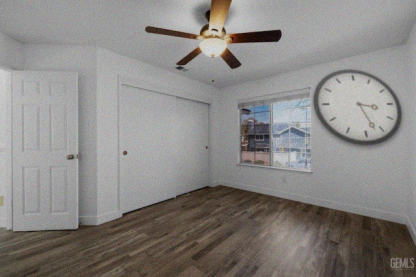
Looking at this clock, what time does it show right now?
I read 3:27
